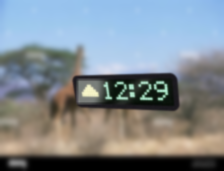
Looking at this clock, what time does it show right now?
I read 12:29
